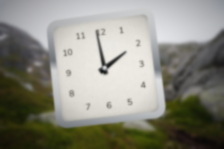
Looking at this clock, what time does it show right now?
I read 1:59
